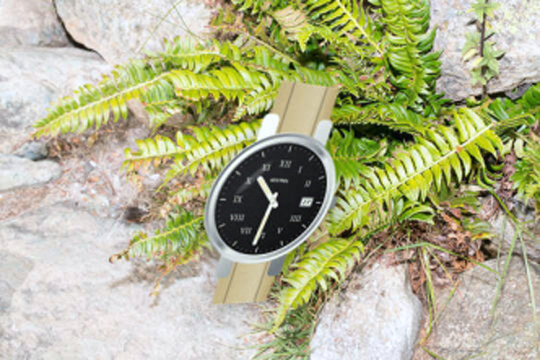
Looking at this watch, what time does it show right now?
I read 10:31
